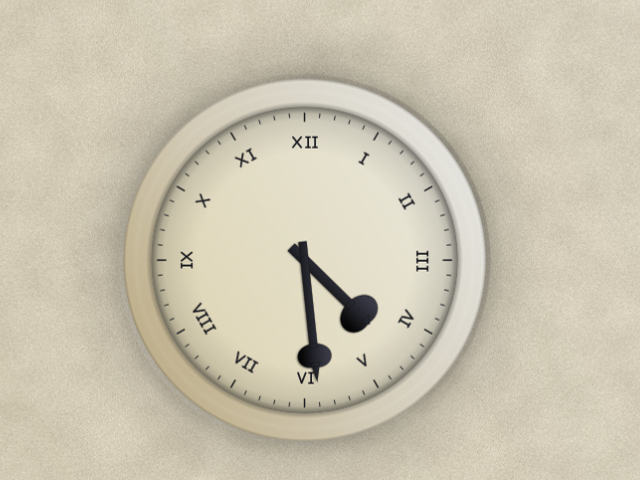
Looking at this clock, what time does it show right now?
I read 4:29
